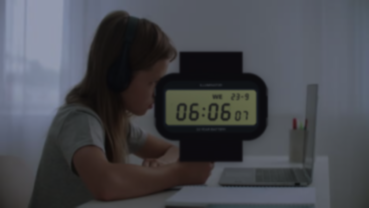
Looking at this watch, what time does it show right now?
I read 6:06
